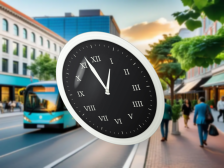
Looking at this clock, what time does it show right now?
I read 12:57
